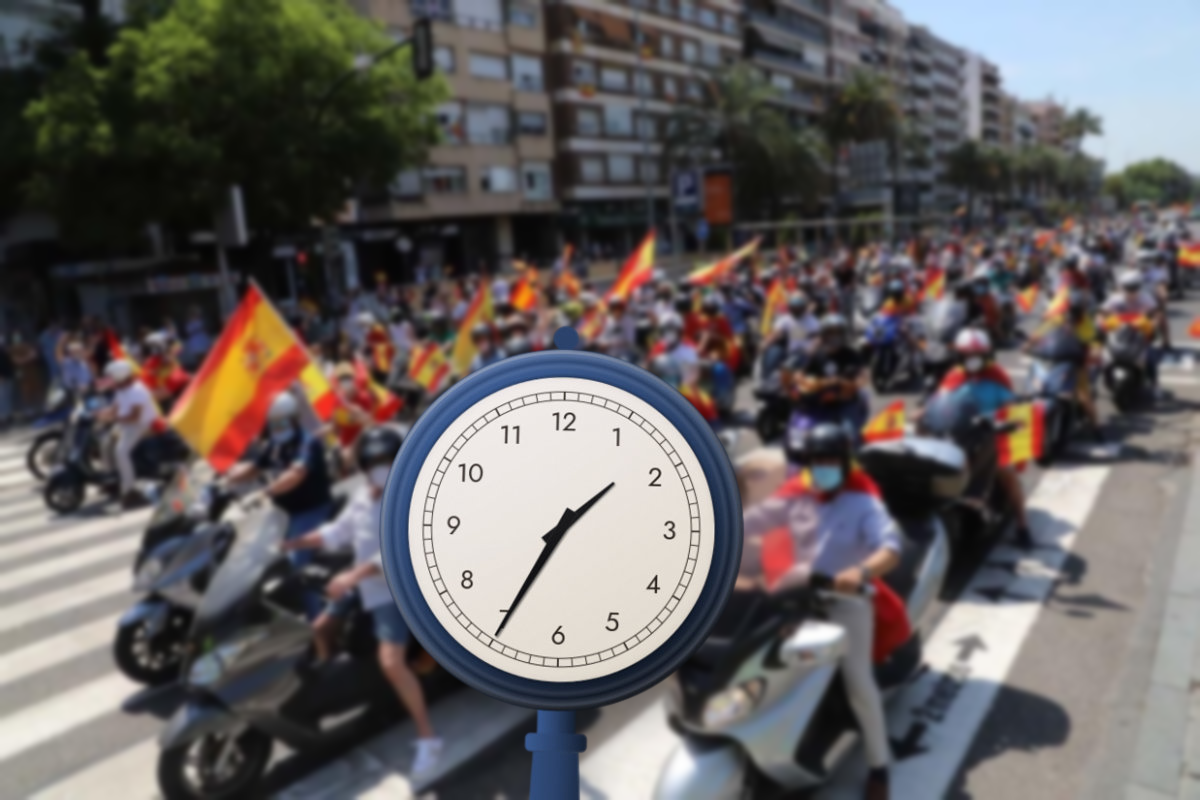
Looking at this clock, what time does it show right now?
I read 1:35
